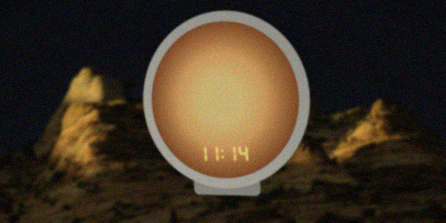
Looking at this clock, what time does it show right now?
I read 11:14
